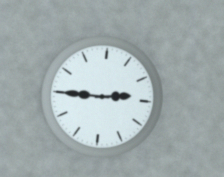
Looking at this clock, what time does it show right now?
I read 2:45
